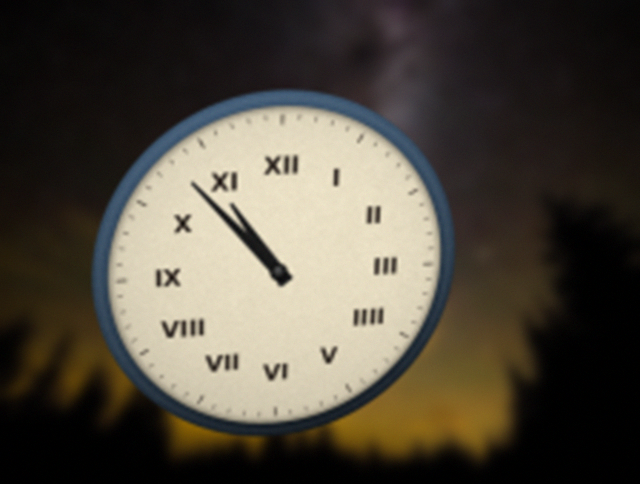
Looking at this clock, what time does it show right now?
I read 10:53
